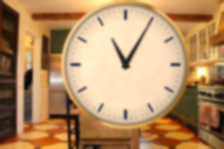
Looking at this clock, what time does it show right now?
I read 11:05
